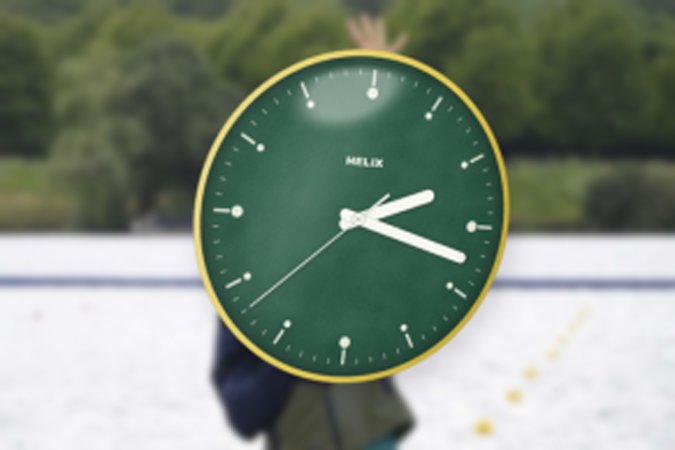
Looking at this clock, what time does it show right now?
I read 2:17:38
